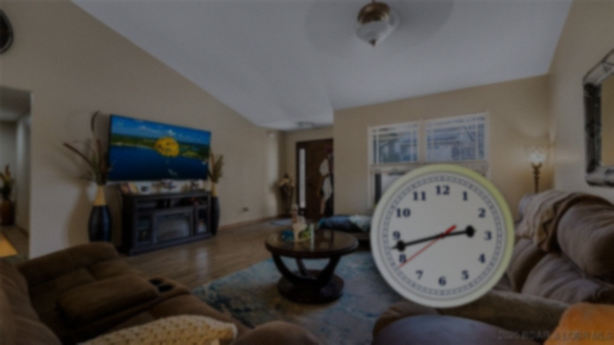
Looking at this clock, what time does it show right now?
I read 2:42:39
